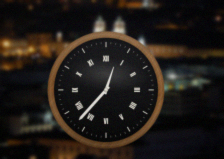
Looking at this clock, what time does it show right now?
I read 12:37
